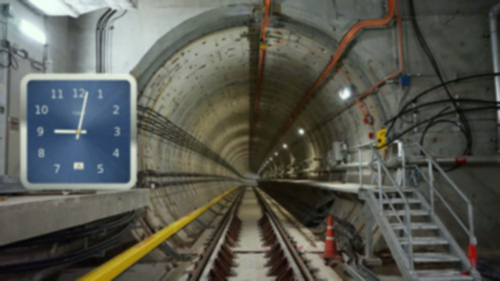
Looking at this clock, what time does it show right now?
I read 9:02
